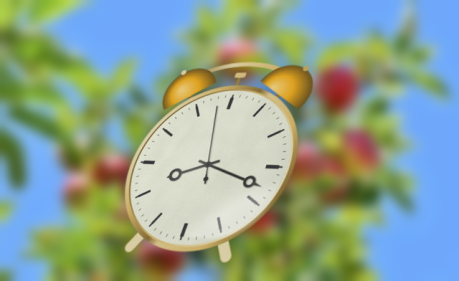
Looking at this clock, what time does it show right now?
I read 8:17:58
